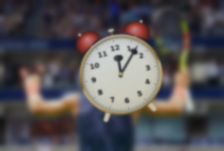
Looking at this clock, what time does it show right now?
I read 12:07
